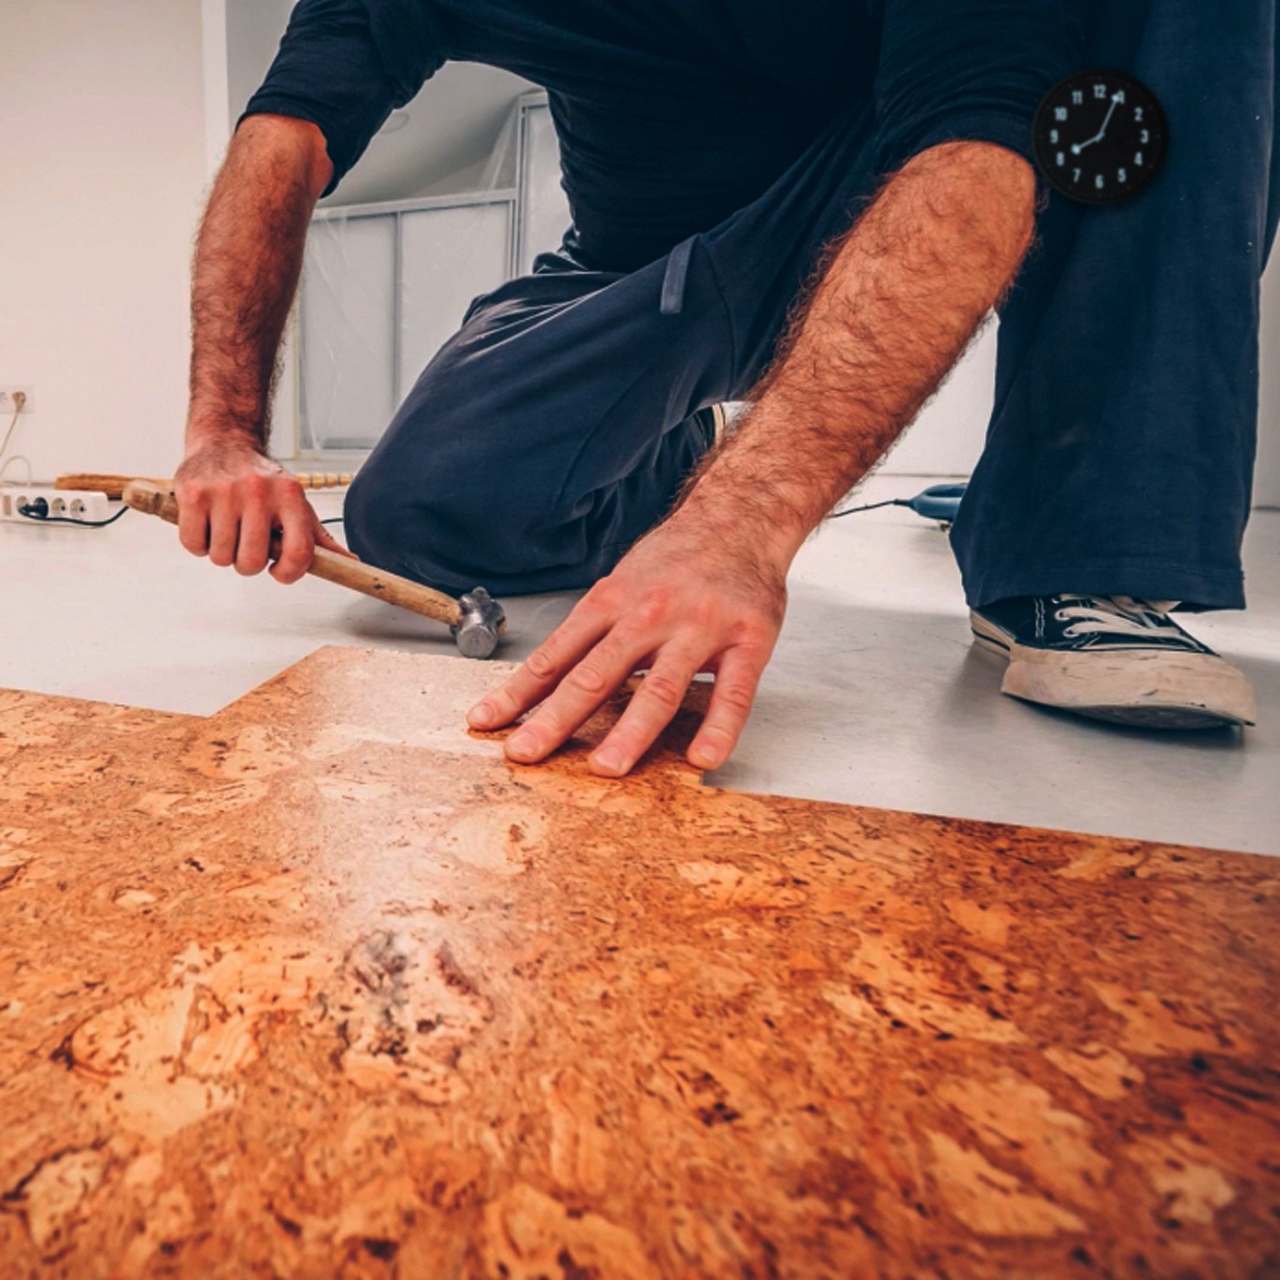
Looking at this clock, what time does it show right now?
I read 8:04
